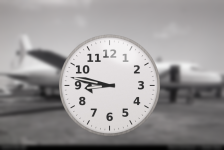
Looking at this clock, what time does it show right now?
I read 8:47
